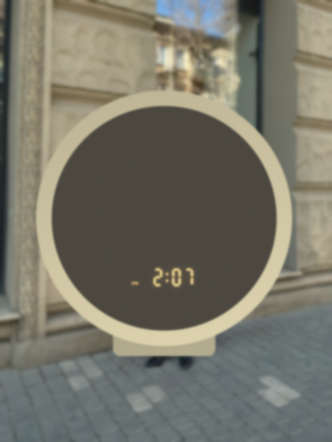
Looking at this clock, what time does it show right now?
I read 2:07
